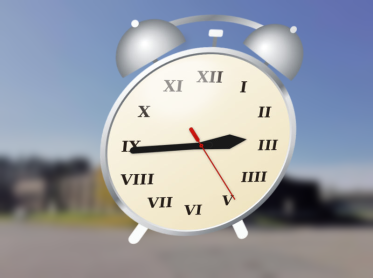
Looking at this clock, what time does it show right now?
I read 2:44:24
